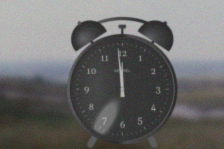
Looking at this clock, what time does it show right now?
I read 11:59
